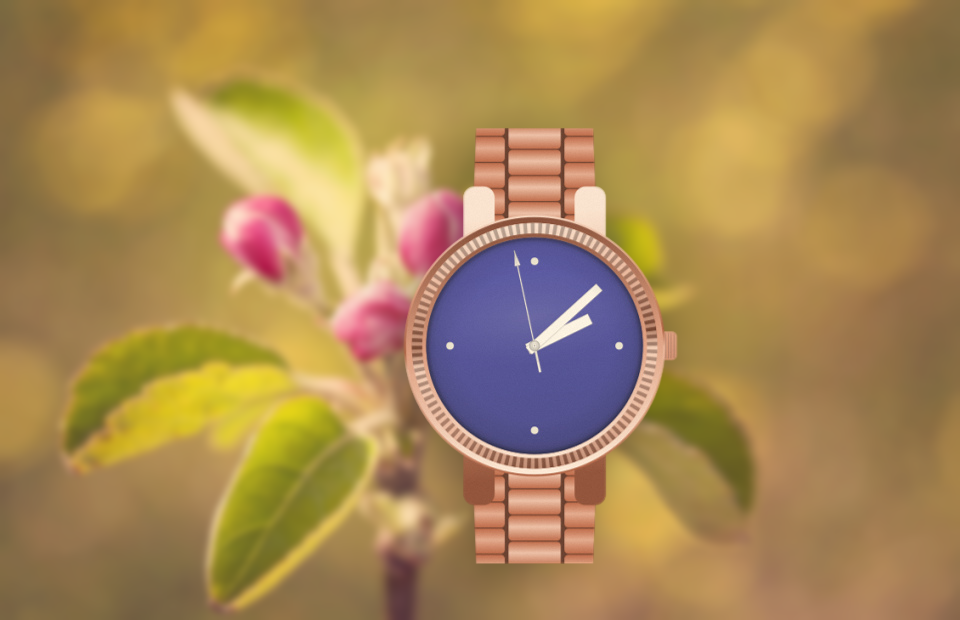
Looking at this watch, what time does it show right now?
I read 2:07:58
